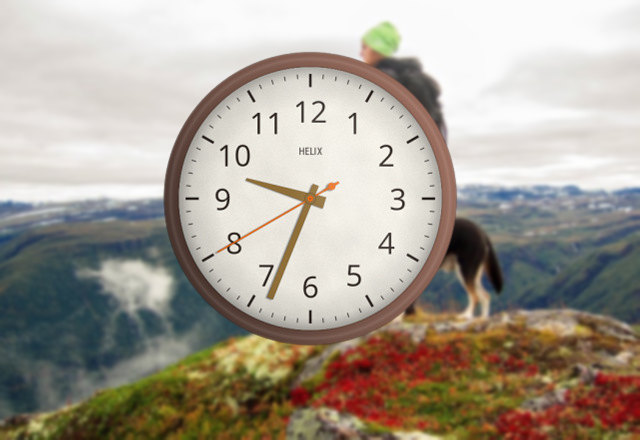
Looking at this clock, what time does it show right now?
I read 9:33:40
